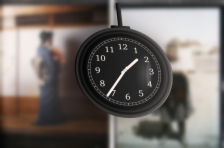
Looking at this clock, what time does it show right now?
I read 1:36
